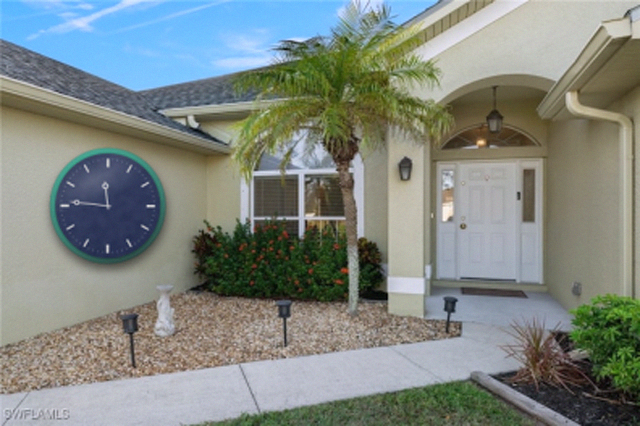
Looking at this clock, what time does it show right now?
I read 11:46
